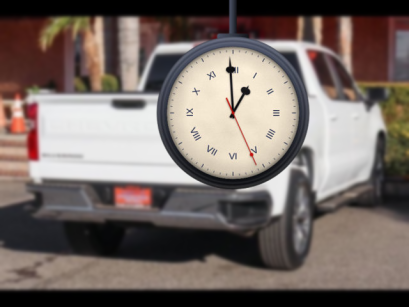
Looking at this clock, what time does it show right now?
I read 12:59:26
